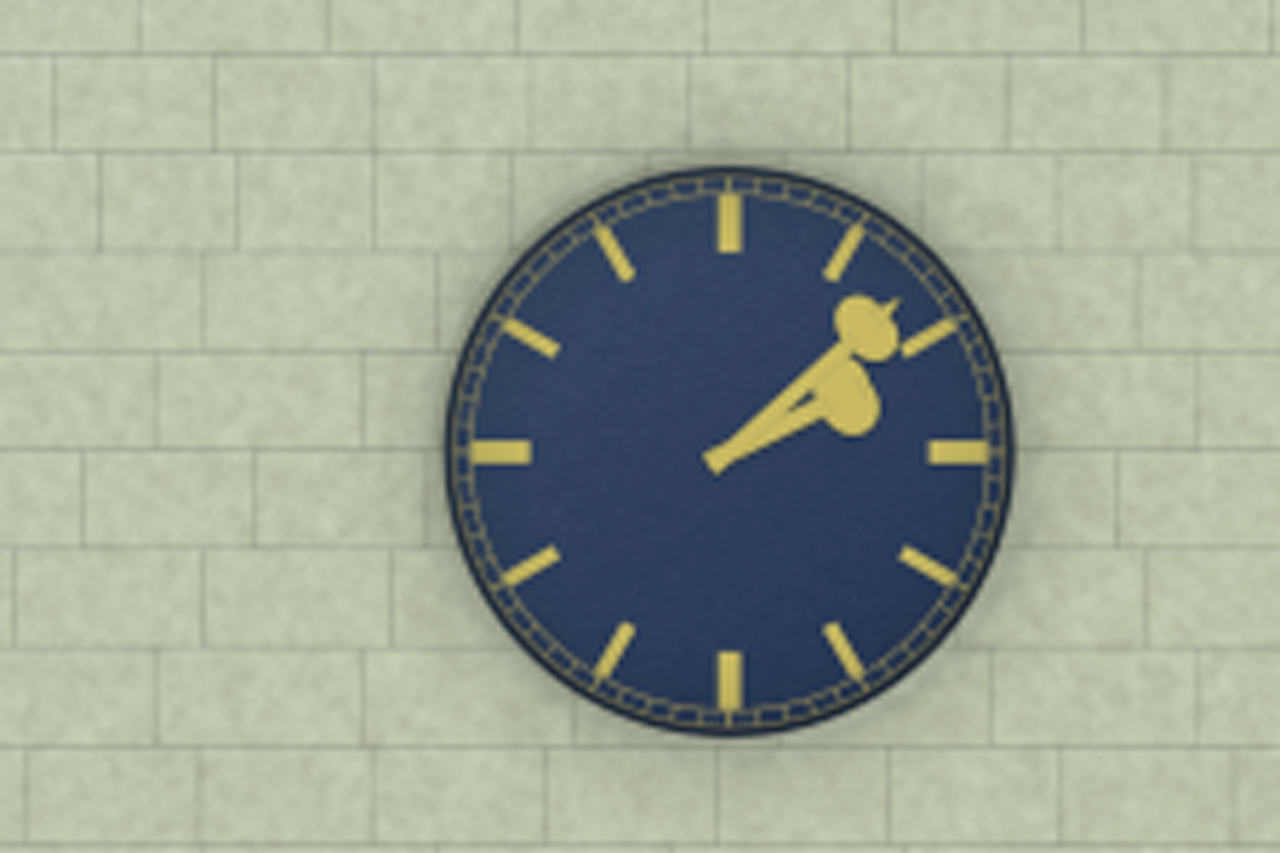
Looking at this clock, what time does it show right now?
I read 2:08
